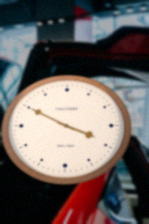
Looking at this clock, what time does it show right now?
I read 3:50
